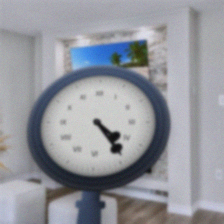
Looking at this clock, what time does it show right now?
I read 4:24
